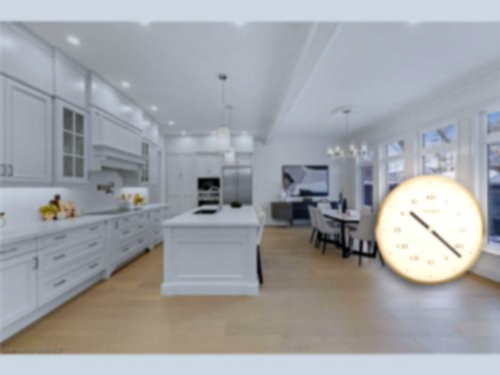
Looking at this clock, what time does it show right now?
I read 10:22
